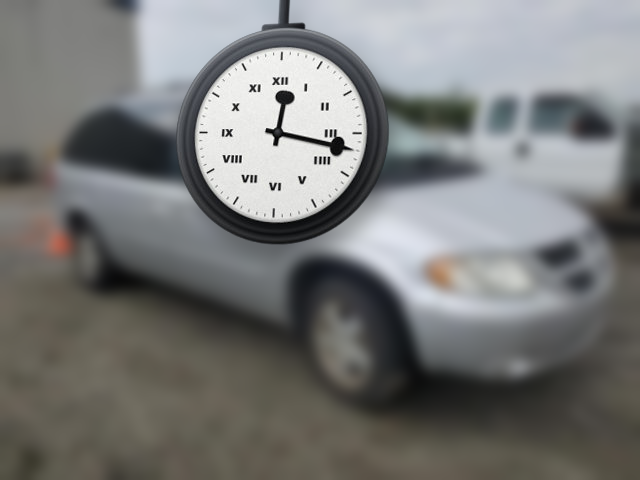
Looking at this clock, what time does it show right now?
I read 12:17
